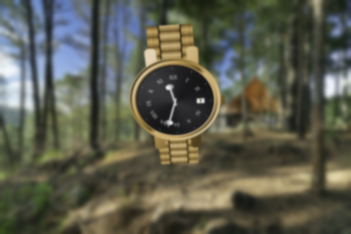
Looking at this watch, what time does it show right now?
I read 11:33
